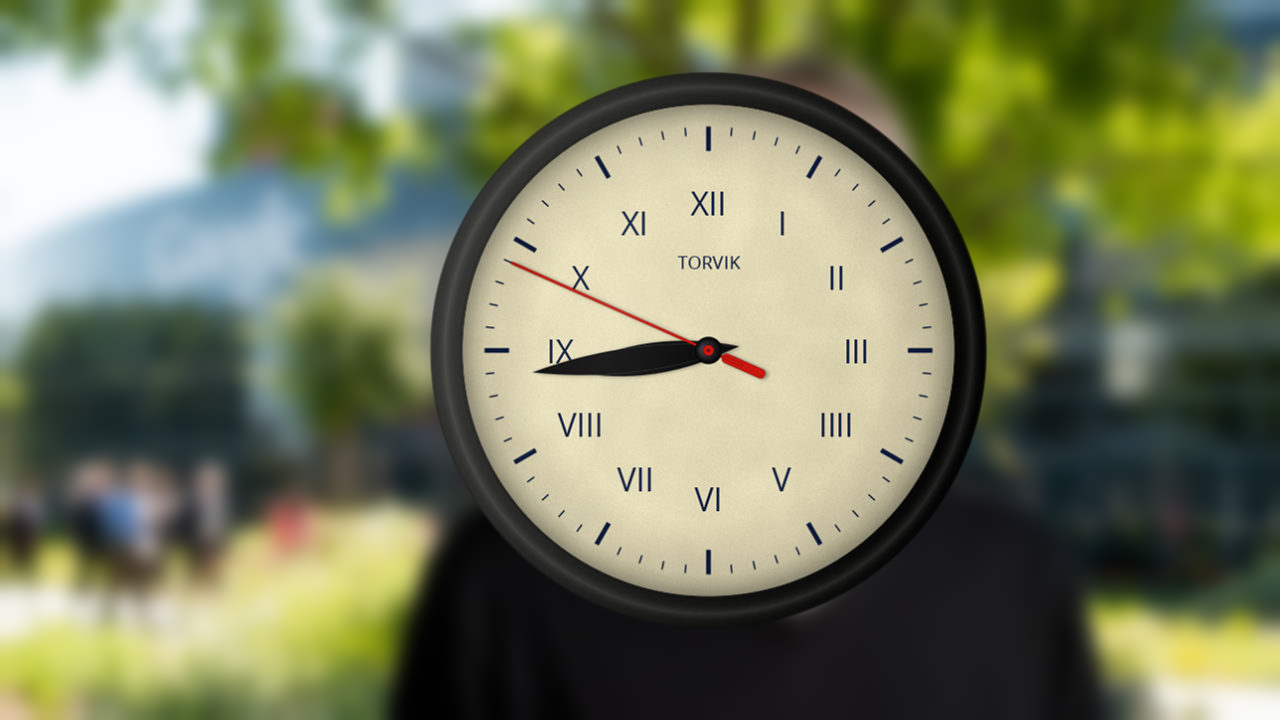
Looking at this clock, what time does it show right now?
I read 8:43:49
